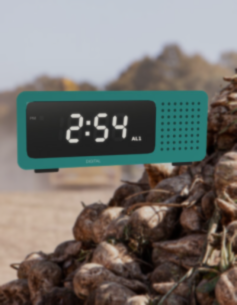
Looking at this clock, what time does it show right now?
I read 2:54
